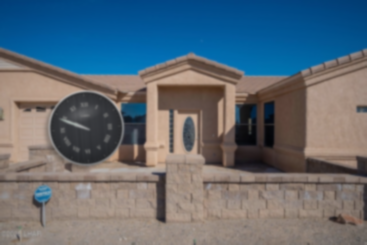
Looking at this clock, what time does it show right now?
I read 9:49
